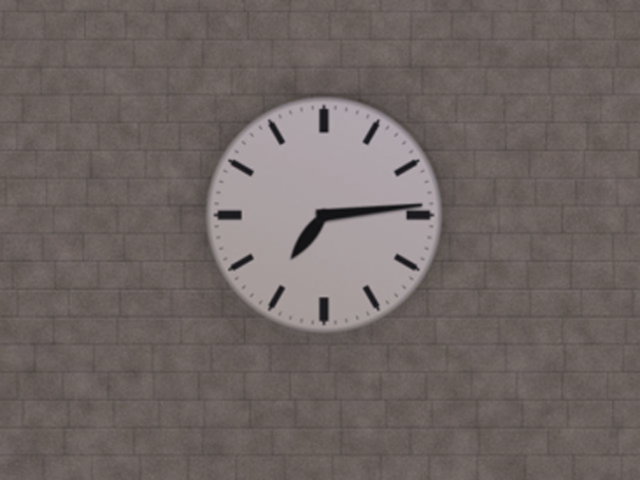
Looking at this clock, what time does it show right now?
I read 7:14
